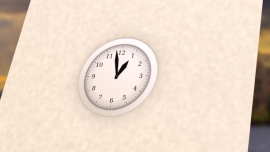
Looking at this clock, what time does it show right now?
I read 12:58
